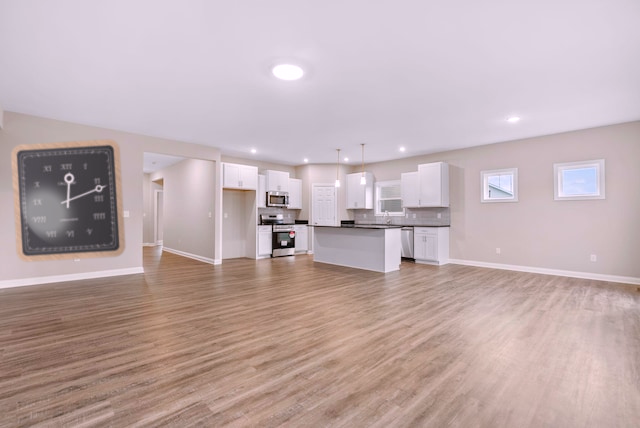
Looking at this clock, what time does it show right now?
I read 12:12
